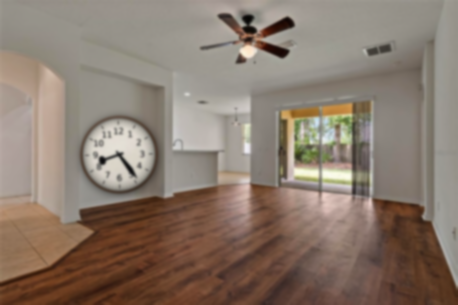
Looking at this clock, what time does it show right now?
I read 8:24
